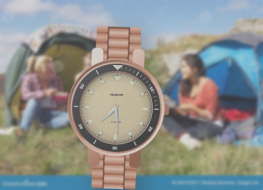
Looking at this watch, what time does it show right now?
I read 7:29
